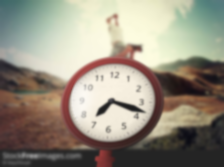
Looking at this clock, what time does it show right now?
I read 7:18
